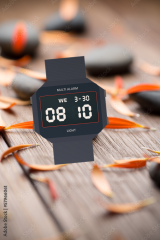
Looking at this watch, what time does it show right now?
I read 8:10
